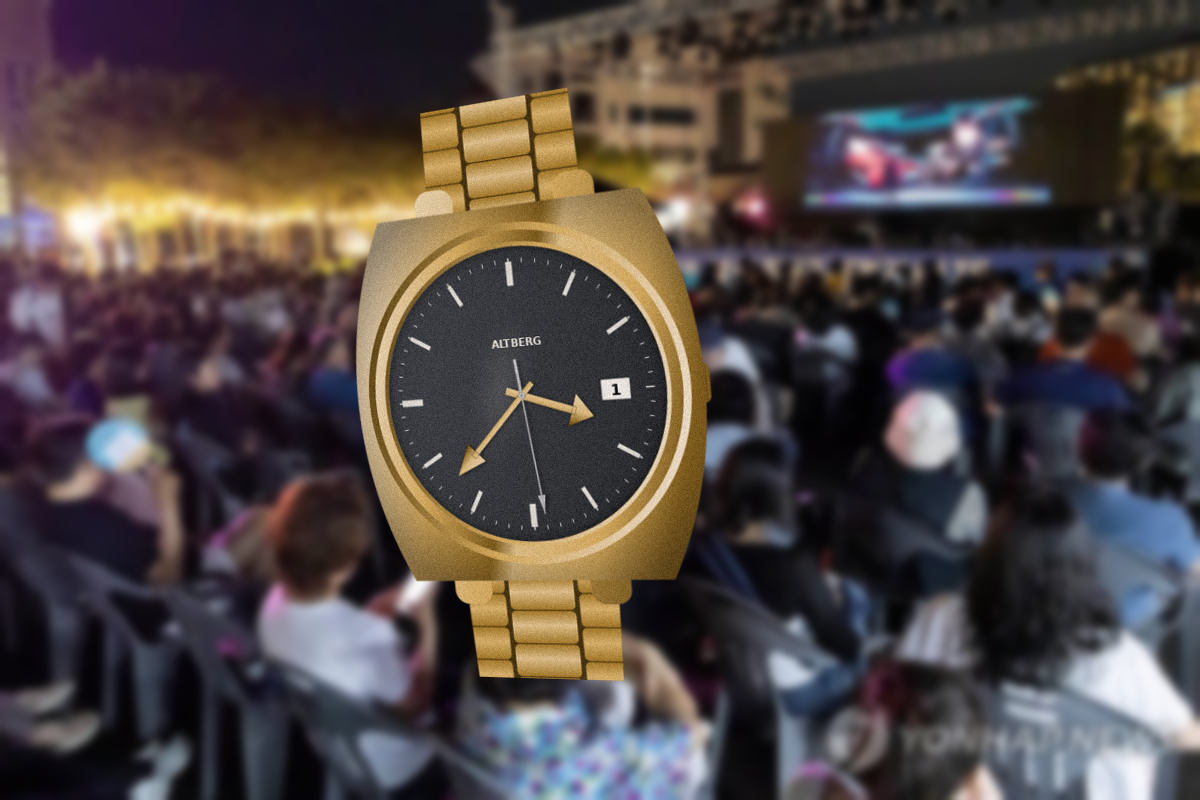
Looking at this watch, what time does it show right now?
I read 3:37:29
